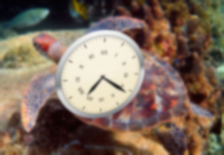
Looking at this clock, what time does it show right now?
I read 7:21
